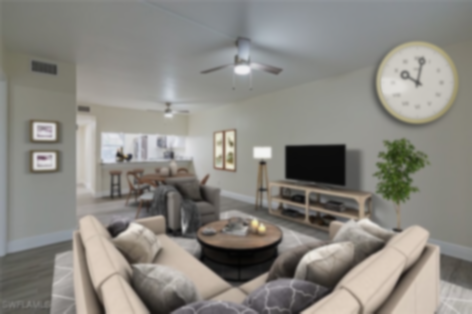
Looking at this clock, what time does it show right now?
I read 10:02
